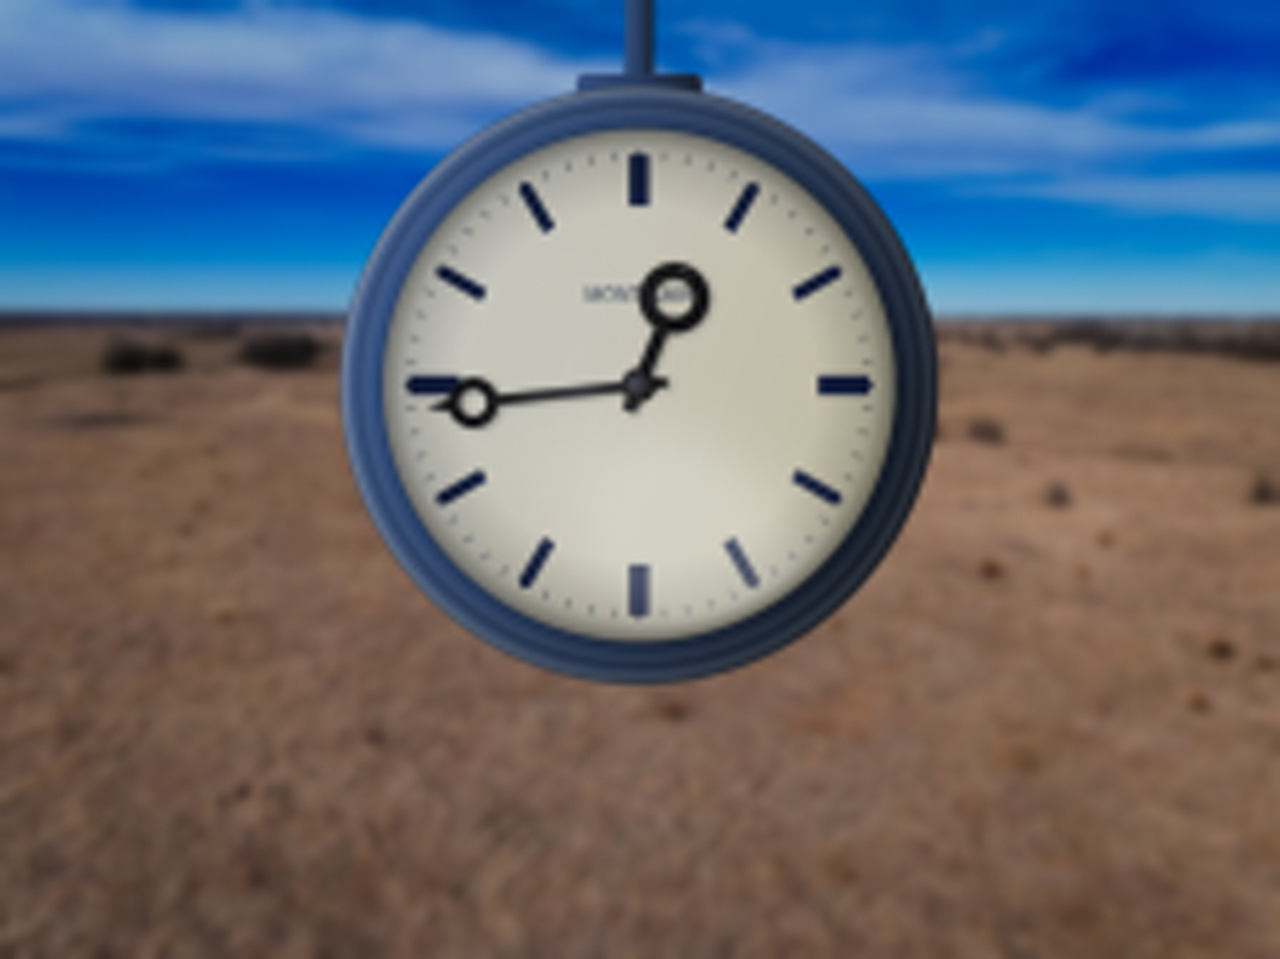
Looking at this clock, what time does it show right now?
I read 12:44
